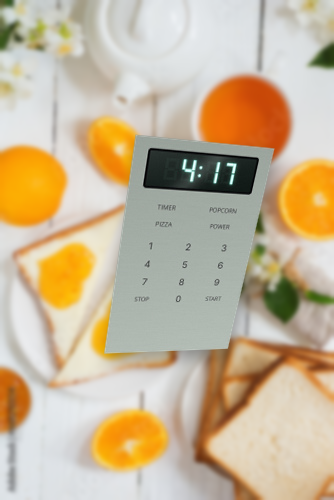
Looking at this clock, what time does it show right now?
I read 4:17
